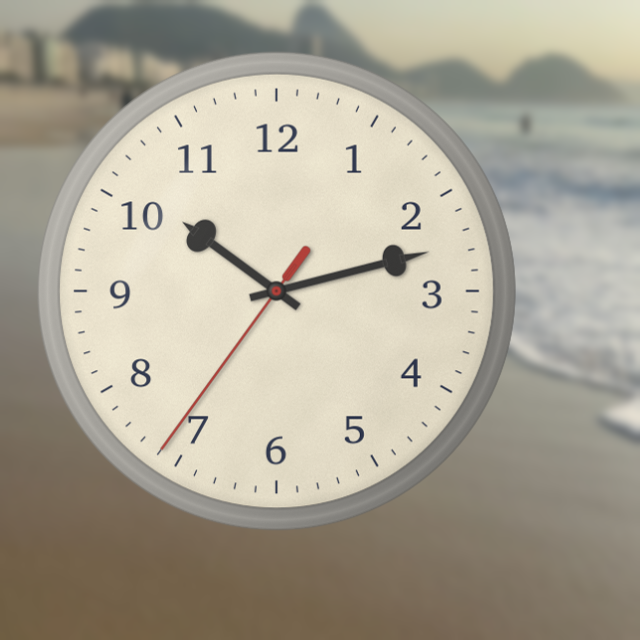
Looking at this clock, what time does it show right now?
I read 10:12:36
